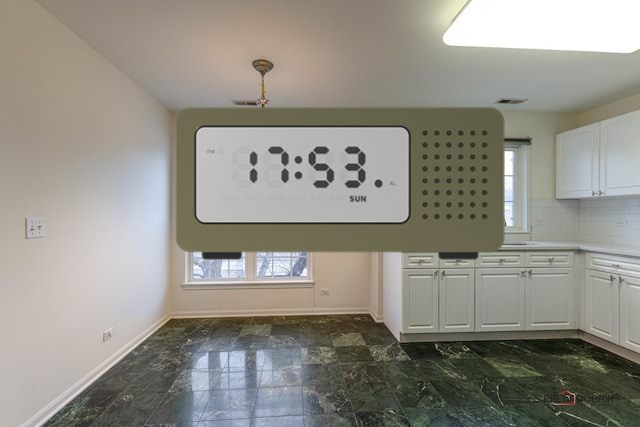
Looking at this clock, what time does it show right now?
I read 17:53
